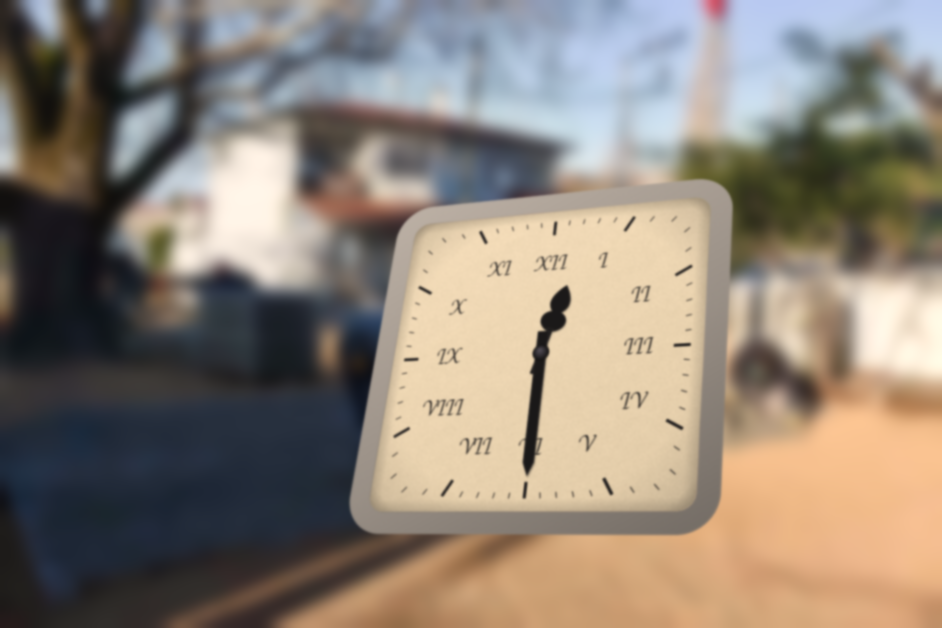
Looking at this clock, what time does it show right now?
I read 12:30
